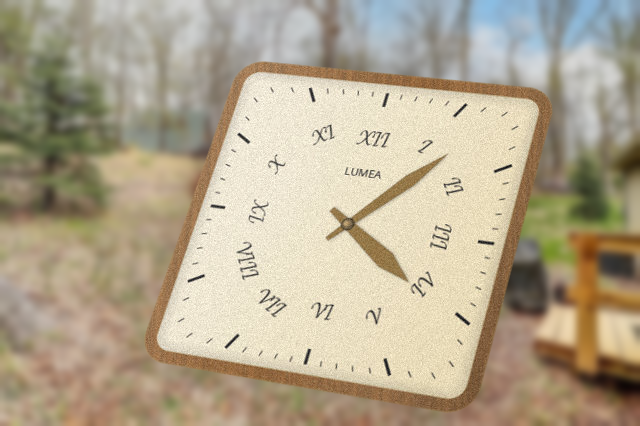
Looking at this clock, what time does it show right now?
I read 4:07
